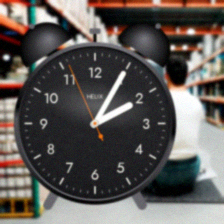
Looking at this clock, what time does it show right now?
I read 2:04:56
